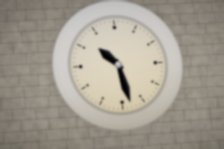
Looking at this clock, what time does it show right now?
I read 10:28
